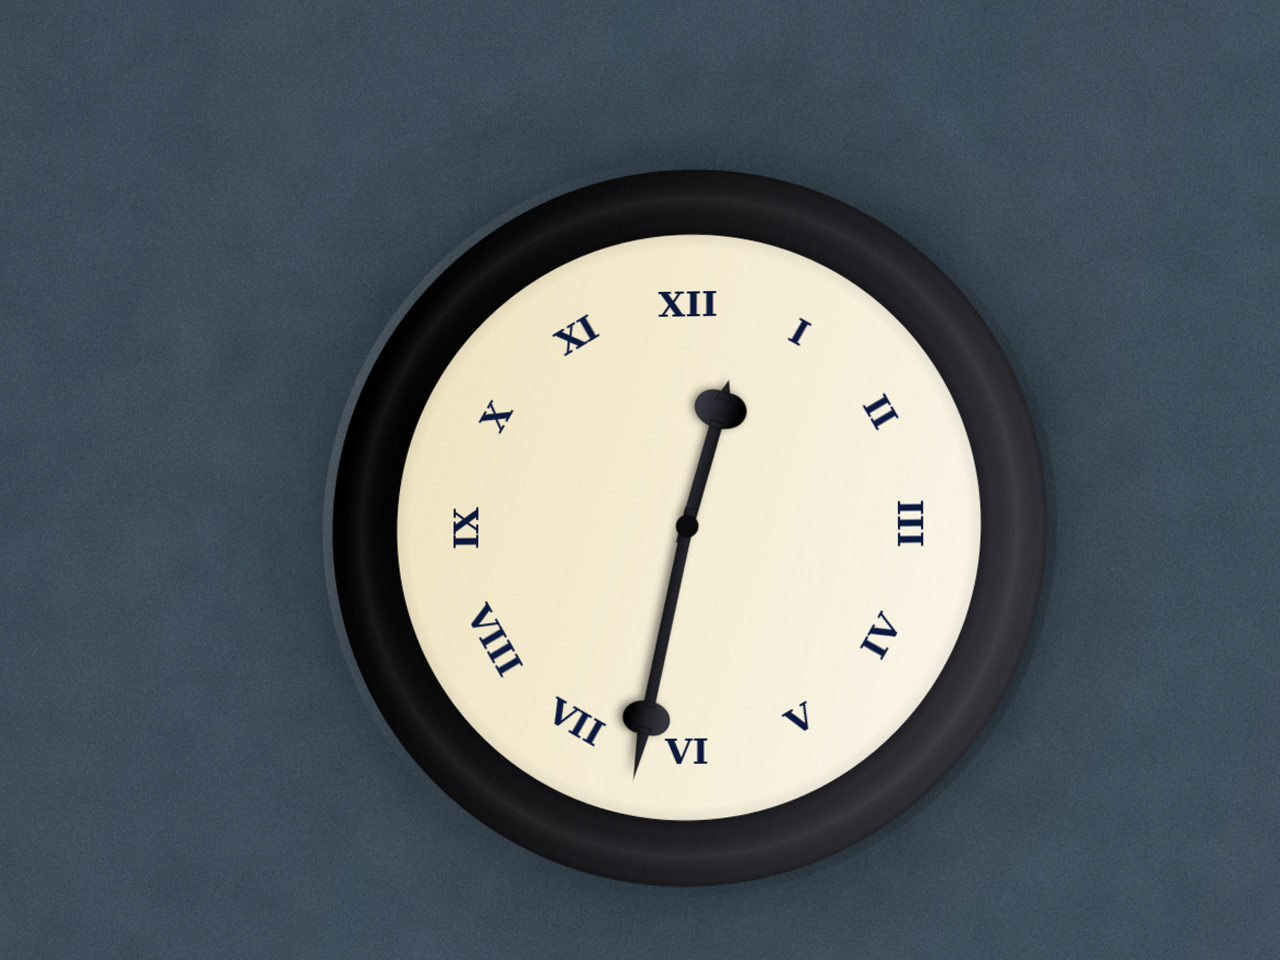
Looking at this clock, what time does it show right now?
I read 12:32
